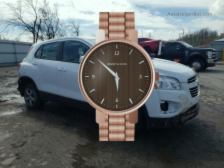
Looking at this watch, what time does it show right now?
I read 5:52
